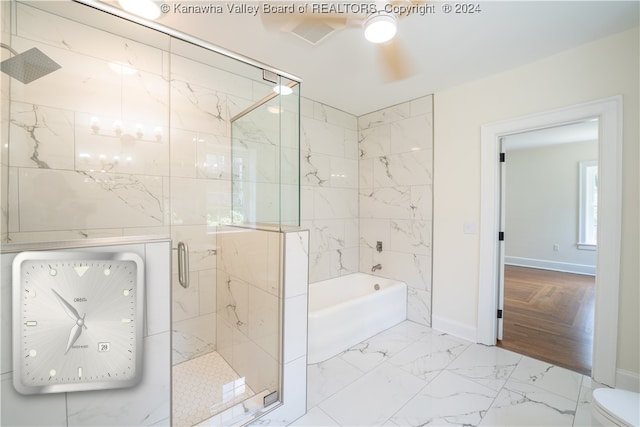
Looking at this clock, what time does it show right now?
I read 6:53
